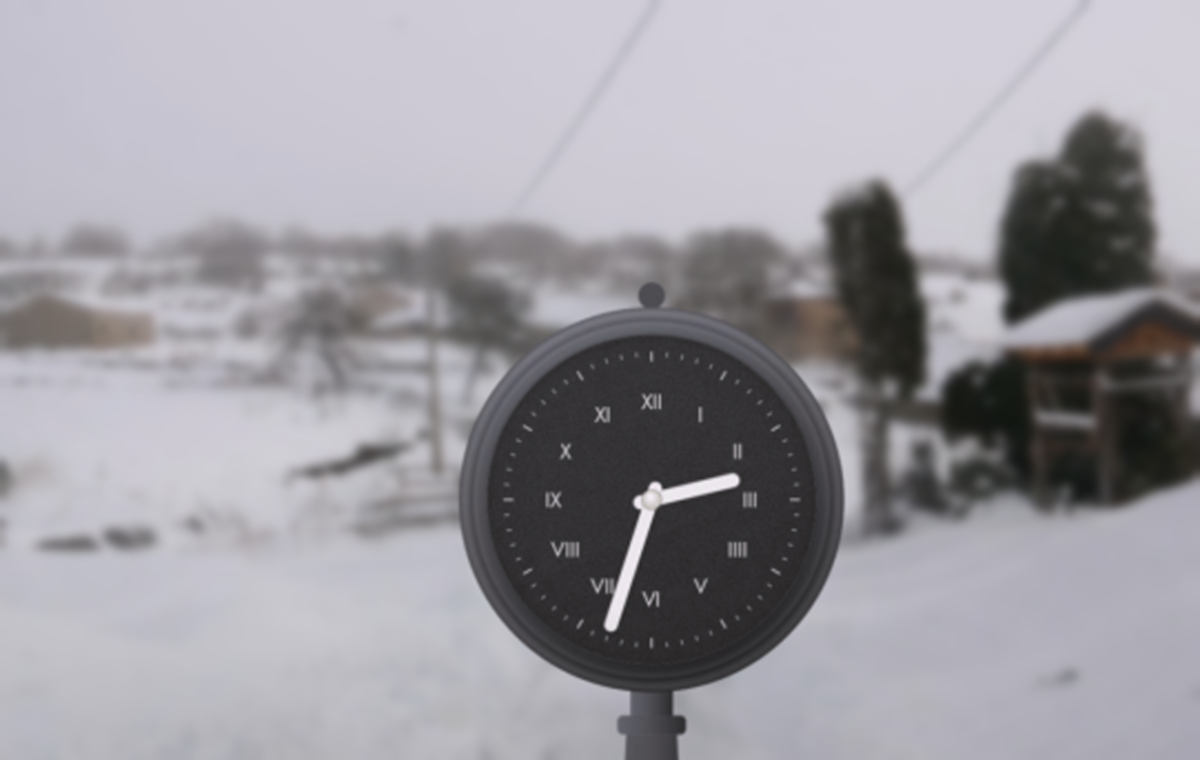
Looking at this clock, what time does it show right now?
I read 2:33
